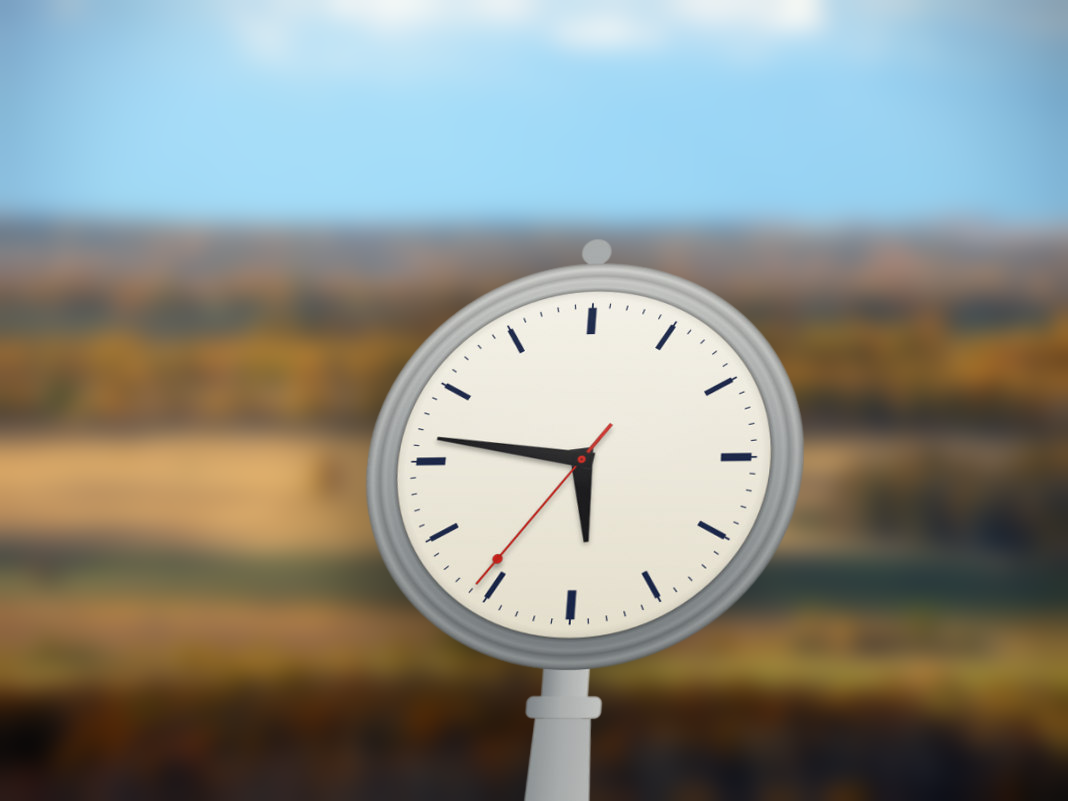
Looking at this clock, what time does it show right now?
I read 5:46:36
